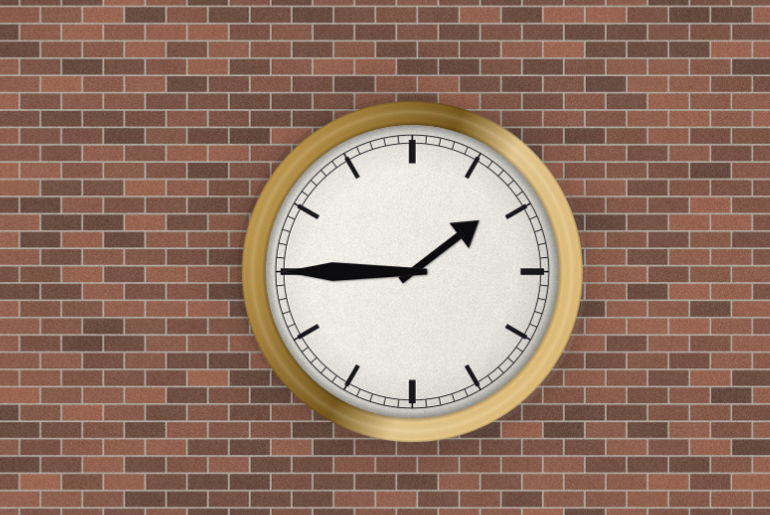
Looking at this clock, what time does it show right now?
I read 1:45
